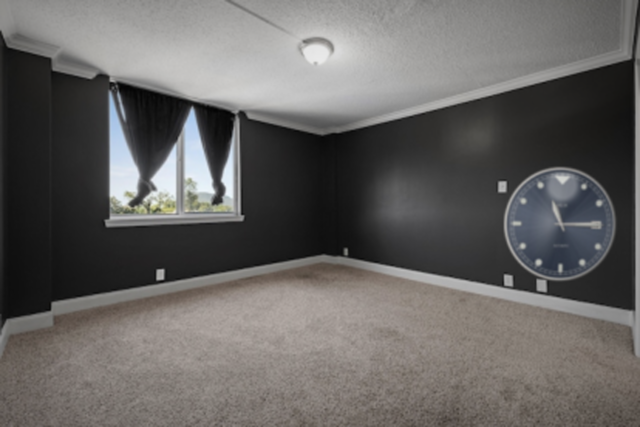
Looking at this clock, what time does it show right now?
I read 11:15
